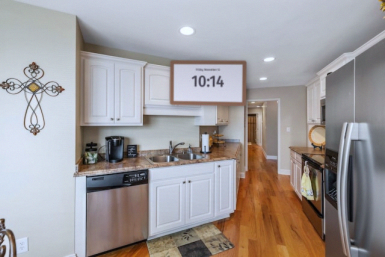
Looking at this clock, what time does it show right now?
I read 10:14
